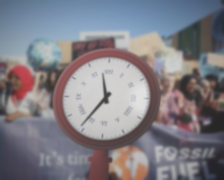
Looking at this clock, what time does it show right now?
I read 11:36
